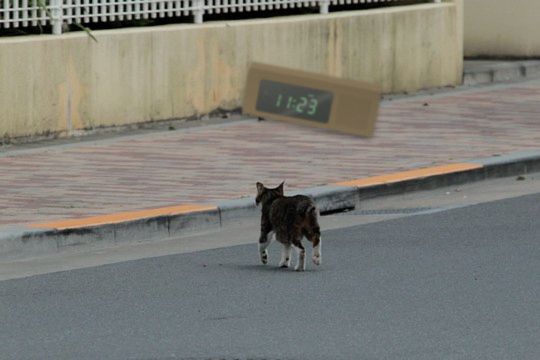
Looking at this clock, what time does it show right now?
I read 11:23
